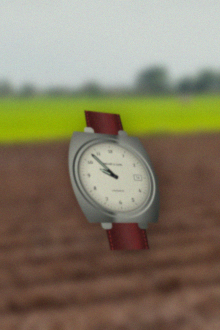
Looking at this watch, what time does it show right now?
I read 9:53
